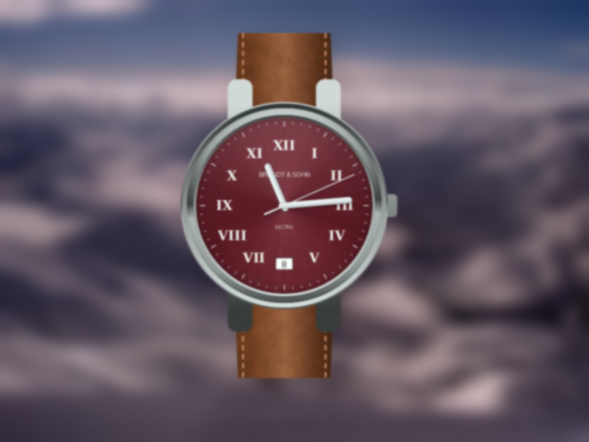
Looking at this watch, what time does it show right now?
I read 11:14:11
